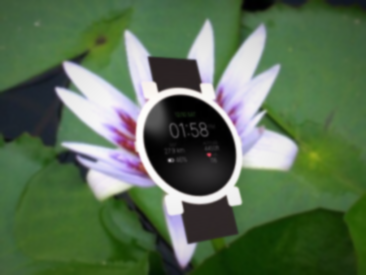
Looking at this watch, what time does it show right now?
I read 1:58
